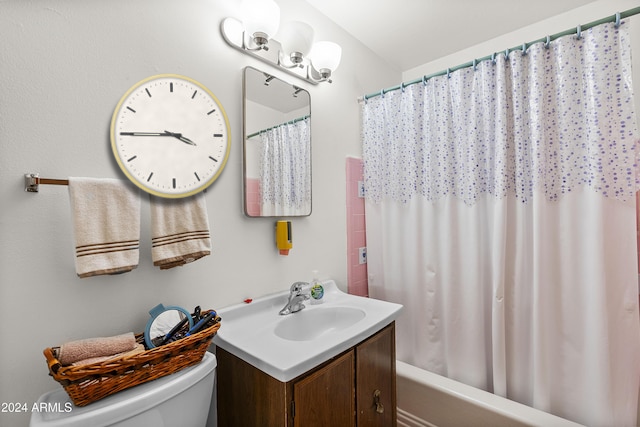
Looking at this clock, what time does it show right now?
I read 3:45
